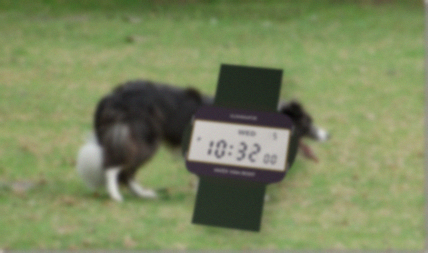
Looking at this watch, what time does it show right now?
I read 10:32
